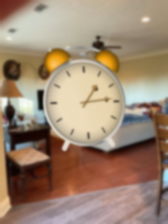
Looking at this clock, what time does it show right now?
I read 1:14
